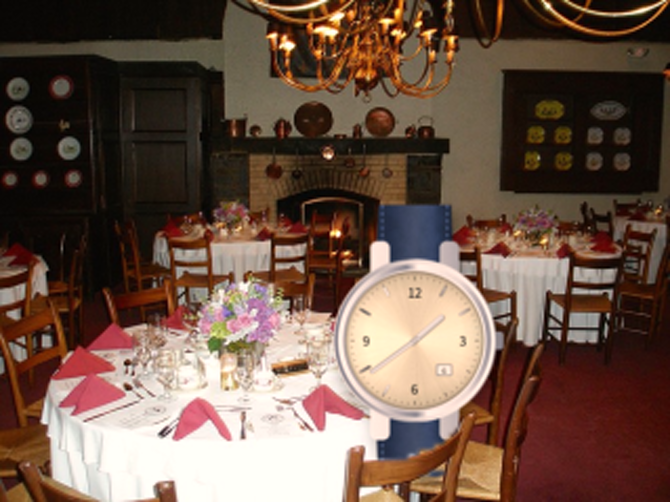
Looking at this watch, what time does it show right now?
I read 1:39
